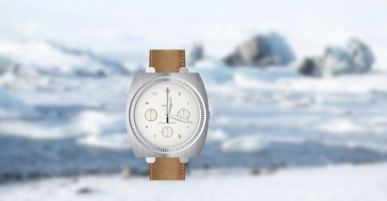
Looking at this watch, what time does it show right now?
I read 12:18
